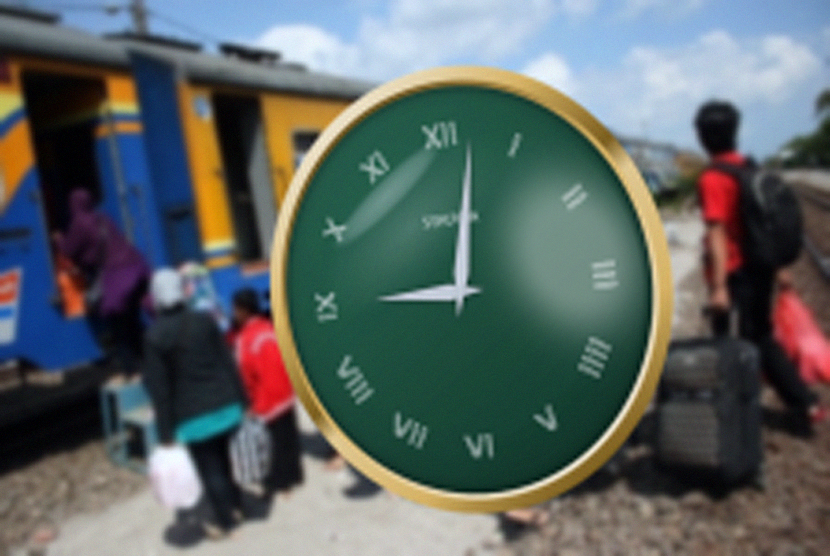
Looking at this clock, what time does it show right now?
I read 9:02
